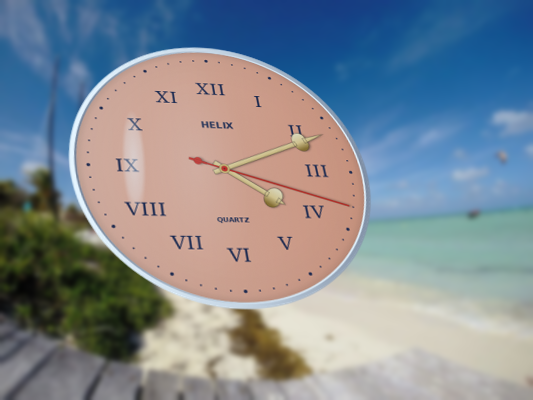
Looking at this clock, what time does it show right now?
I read 4:11:18
